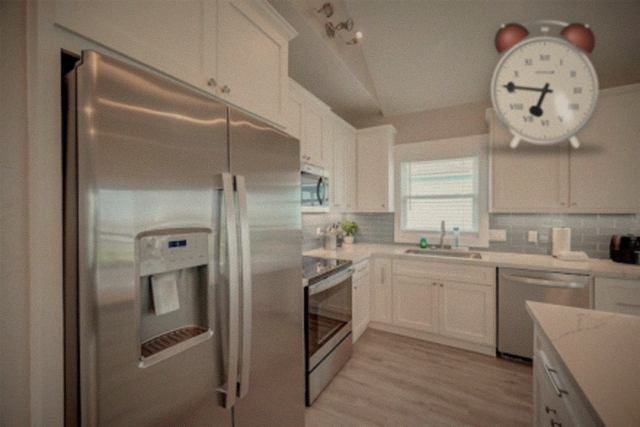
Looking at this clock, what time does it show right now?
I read 6:46
